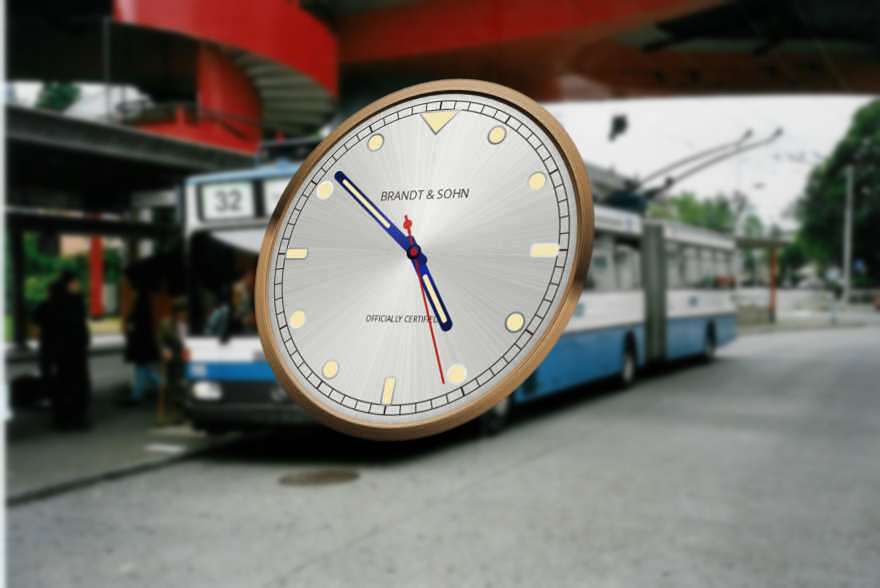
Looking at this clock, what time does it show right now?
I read 4:51:26
